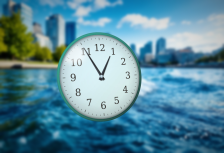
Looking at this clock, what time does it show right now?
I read 12:55
